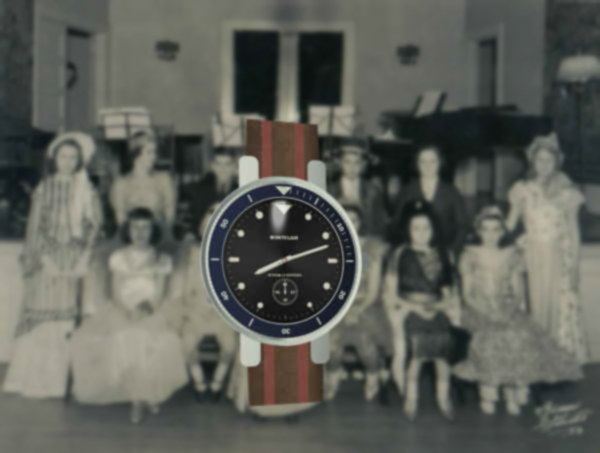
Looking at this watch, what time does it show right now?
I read 8:12
